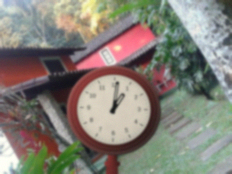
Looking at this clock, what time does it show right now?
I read 1:01
